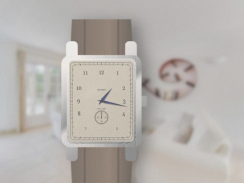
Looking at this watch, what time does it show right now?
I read 1:17
